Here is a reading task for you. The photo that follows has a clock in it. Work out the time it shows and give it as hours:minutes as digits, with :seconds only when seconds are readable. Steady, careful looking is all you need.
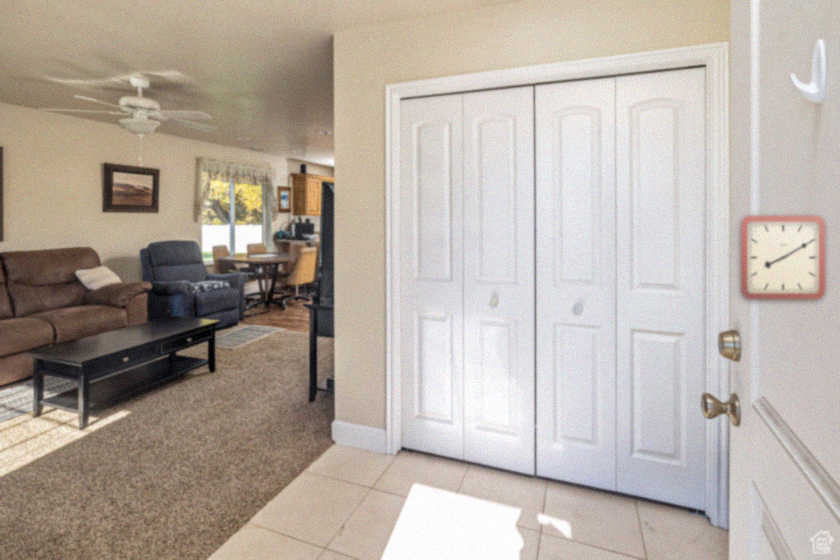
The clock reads 8:10
